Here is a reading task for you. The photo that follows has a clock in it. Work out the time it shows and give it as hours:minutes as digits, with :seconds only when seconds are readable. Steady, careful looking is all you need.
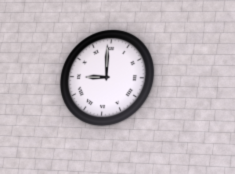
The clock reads 8:59
